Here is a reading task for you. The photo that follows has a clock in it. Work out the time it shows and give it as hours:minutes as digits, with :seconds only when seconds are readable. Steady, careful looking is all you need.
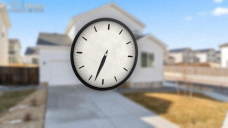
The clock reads 6:33
